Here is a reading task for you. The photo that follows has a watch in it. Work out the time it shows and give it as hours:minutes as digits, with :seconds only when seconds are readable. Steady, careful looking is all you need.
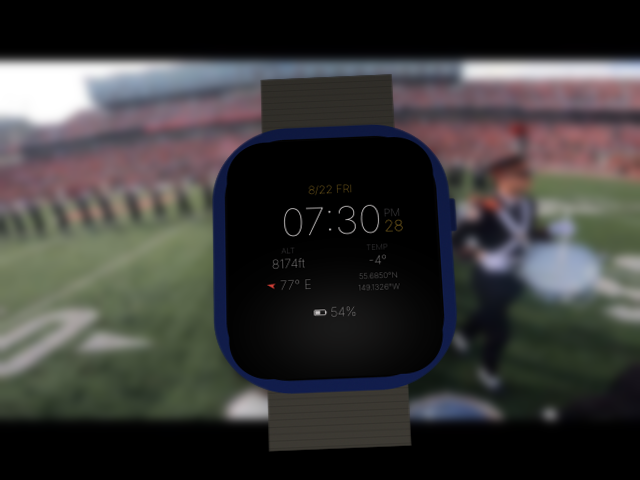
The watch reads 7:30:28
